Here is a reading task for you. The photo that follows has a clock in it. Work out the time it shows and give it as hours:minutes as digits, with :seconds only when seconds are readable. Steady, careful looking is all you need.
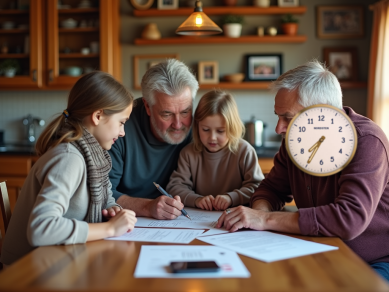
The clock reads 7:35
